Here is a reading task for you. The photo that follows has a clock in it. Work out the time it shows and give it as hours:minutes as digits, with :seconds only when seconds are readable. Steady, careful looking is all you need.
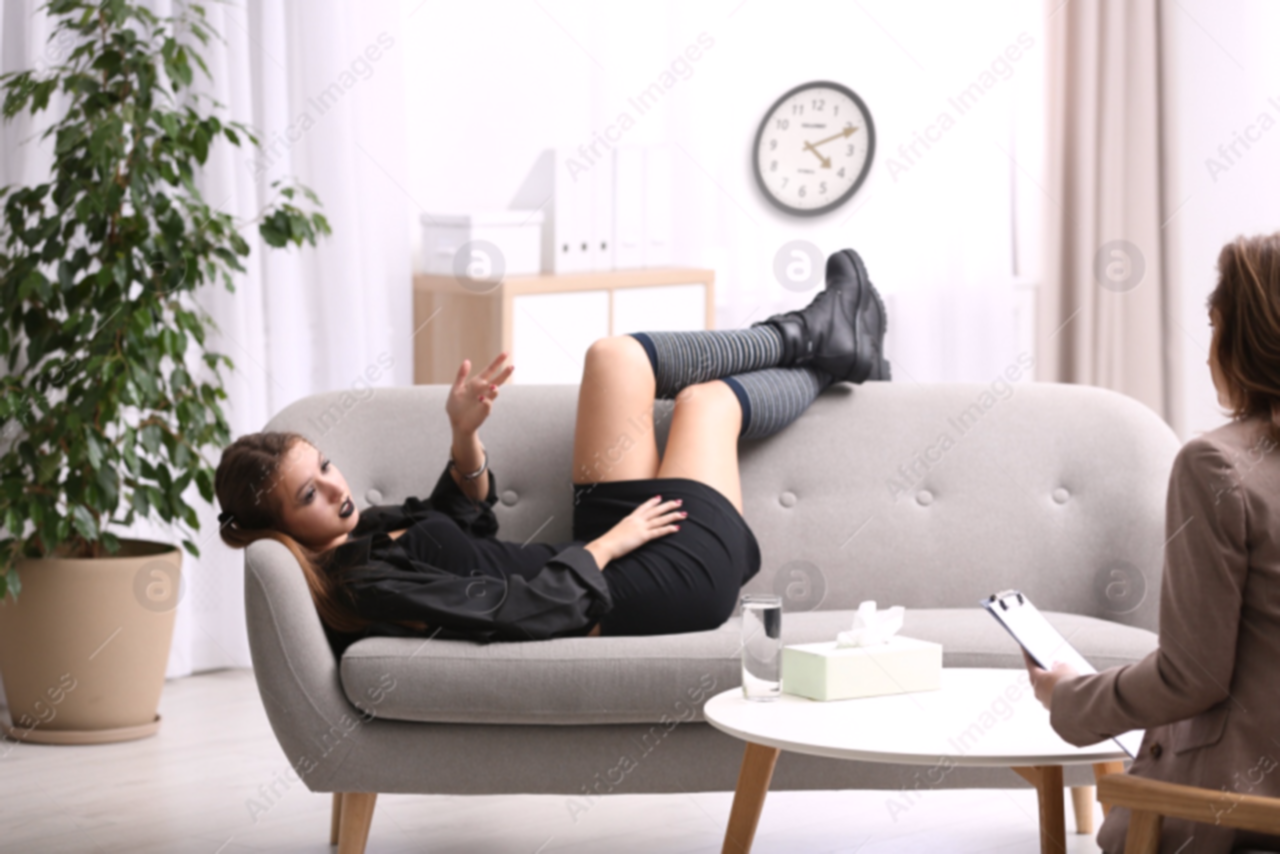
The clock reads 4:11
